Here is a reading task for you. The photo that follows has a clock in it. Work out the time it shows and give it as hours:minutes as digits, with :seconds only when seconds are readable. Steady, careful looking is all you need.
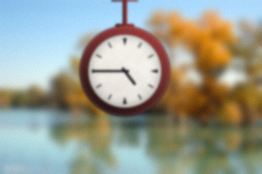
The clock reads 4:45
